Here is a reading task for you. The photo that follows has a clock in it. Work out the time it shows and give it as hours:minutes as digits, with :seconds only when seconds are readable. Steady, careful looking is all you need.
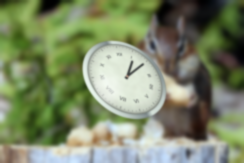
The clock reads 1:10
